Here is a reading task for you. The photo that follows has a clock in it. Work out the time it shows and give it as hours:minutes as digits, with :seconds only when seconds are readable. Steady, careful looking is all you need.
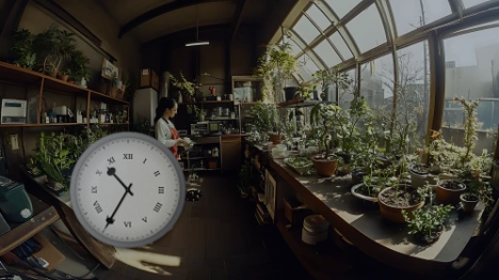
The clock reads 10:35
